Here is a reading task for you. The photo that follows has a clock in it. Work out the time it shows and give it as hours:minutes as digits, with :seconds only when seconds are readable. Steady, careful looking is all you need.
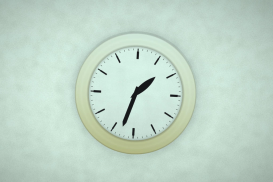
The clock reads 1:33
